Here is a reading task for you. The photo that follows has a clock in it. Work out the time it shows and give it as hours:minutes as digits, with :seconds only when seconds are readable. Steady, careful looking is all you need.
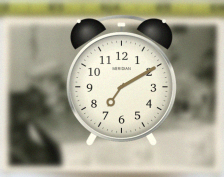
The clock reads 7:10
